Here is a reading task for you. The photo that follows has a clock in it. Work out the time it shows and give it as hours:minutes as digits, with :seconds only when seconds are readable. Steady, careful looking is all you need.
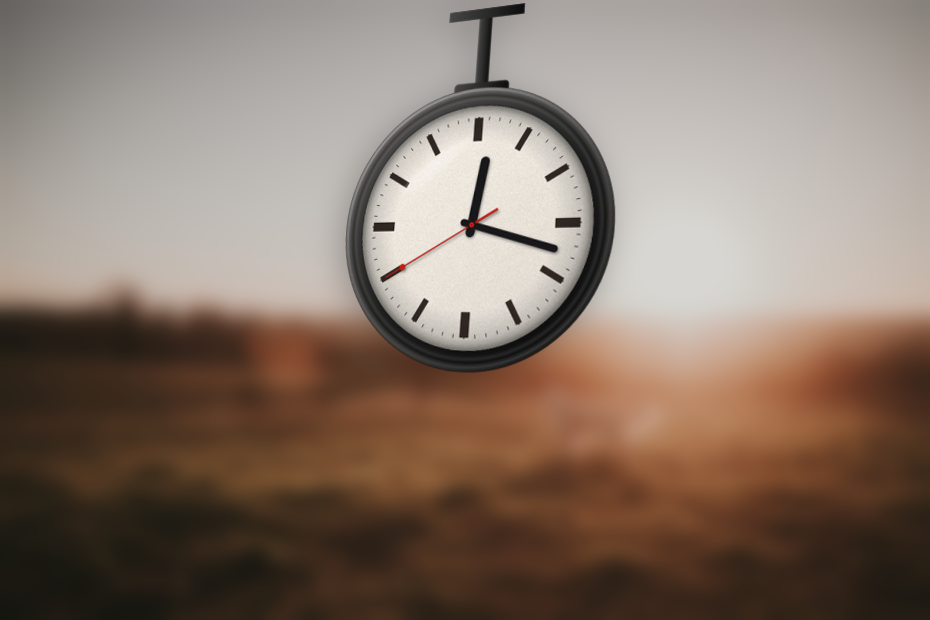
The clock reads 12:17:40
